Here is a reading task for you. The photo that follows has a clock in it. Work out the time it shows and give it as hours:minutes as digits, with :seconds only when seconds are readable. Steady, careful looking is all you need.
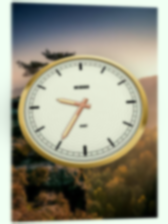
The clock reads 9:35
